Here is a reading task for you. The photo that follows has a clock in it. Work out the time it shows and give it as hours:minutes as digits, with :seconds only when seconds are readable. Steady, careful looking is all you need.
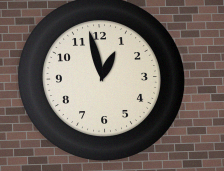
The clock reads 12:58
